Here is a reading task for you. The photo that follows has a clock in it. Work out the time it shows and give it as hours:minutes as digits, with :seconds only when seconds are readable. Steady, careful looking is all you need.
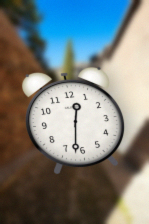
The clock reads 12:32
